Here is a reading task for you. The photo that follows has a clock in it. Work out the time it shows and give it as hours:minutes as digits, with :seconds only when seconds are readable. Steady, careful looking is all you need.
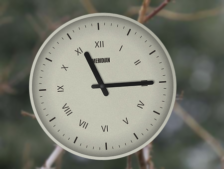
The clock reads 11:15
